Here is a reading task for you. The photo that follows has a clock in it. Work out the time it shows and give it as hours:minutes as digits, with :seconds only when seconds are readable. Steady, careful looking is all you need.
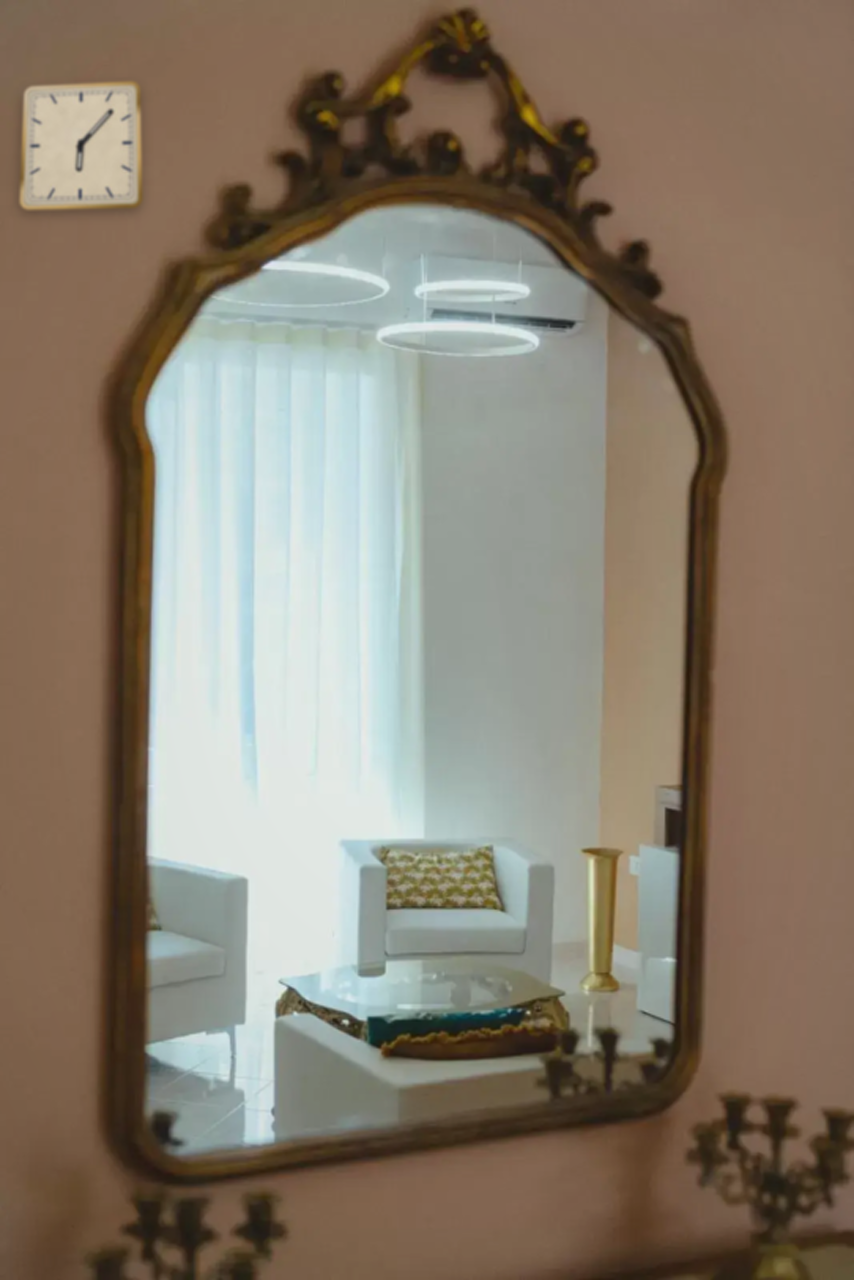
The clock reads 6:07
